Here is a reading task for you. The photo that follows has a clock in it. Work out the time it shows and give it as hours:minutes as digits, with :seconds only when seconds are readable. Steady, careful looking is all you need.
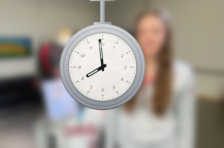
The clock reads 7:59
